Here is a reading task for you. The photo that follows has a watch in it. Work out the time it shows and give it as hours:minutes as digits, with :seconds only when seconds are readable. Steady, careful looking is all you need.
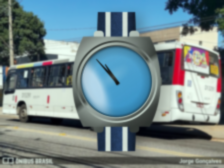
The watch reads 10:53
